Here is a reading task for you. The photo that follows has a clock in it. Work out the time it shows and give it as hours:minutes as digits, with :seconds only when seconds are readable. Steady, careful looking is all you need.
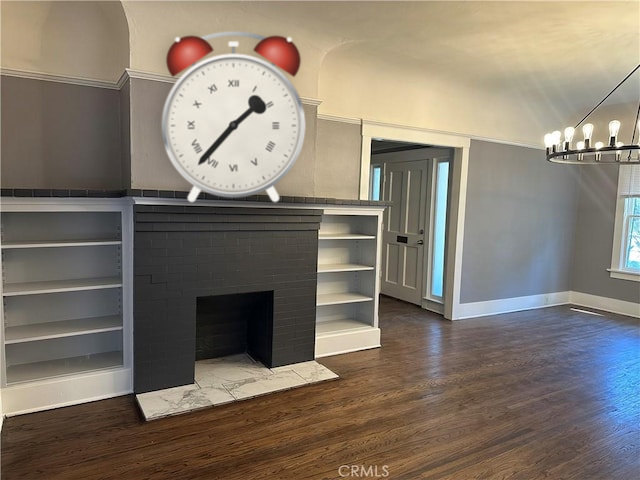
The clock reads 1:37
